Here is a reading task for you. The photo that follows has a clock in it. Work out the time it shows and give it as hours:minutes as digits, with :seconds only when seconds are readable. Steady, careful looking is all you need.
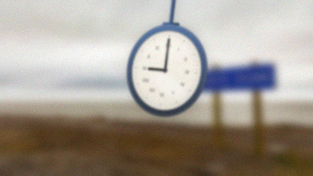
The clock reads 9:00
